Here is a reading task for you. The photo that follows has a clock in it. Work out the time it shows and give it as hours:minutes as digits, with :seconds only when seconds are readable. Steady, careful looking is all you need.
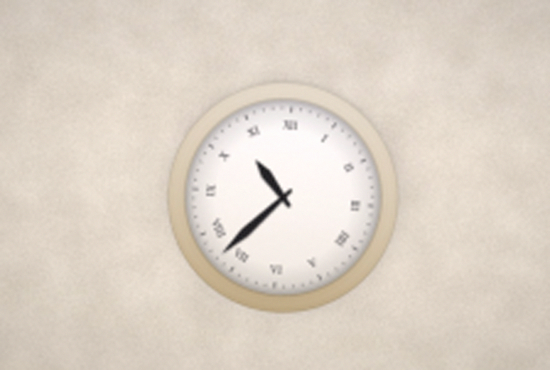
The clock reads 10:37
